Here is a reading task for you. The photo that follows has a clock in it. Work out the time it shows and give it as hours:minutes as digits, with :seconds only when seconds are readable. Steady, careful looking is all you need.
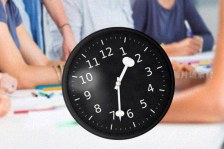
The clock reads 1:33
